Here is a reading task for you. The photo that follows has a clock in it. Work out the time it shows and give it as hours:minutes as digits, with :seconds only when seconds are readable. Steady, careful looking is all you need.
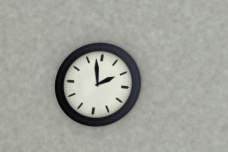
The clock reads 1:58
